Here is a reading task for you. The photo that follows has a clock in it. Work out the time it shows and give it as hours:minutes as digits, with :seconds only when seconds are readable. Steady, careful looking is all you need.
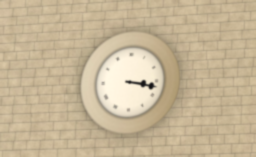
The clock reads 3:17
